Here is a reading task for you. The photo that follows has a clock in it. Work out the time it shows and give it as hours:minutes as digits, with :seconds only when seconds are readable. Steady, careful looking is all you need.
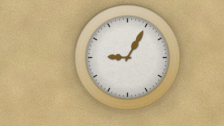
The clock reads 9:05
